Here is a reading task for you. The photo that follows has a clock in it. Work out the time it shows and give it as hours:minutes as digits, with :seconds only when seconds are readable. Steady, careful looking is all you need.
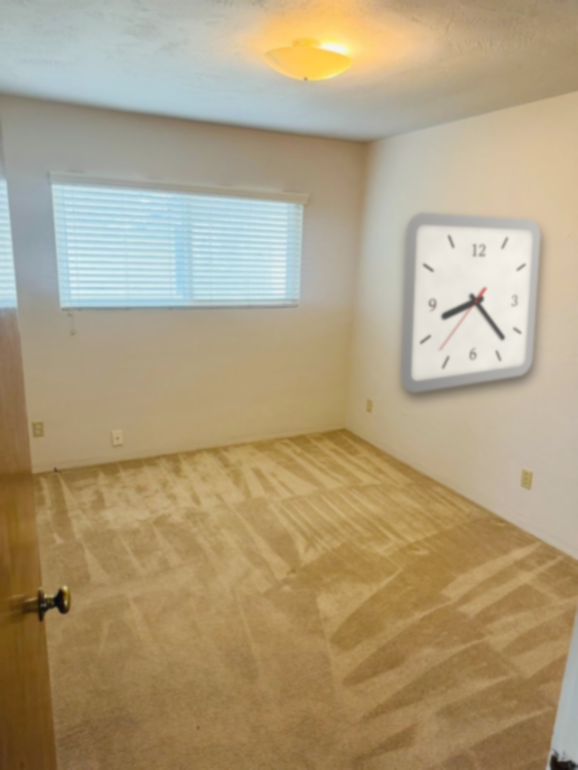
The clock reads 8:22:37
